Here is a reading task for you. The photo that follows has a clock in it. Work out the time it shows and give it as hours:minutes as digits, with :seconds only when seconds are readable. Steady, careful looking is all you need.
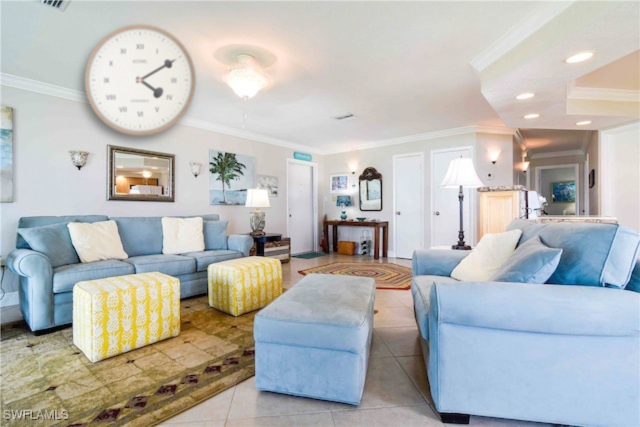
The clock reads 4:10
